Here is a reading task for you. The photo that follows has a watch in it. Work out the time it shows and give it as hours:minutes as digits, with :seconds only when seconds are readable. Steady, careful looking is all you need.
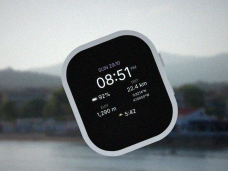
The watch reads 8:51
